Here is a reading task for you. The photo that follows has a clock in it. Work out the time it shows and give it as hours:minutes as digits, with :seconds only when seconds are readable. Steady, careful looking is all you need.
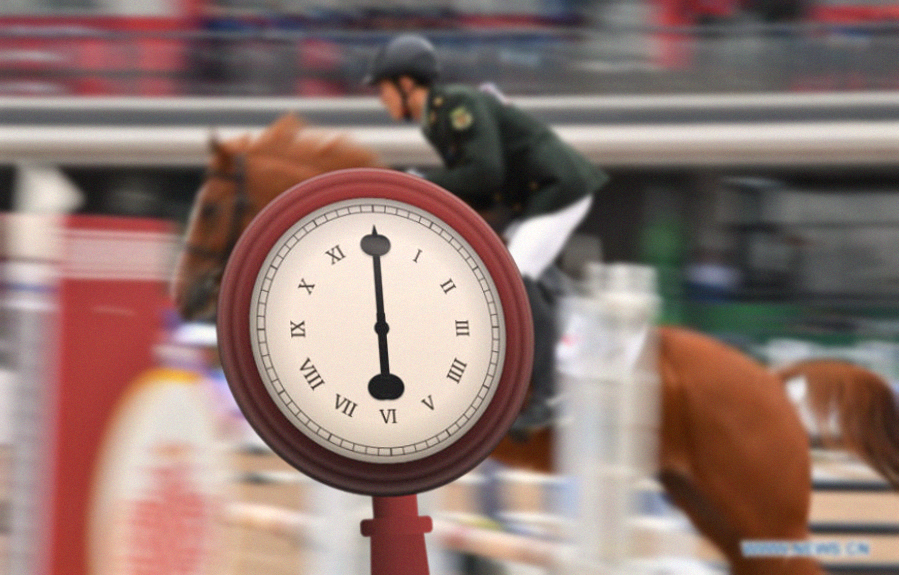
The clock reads 6:00
